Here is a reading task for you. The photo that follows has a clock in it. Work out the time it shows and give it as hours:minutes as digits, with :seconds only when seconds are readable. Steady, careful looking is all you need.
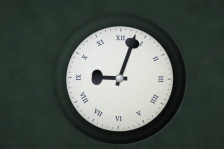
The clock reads 9:03
